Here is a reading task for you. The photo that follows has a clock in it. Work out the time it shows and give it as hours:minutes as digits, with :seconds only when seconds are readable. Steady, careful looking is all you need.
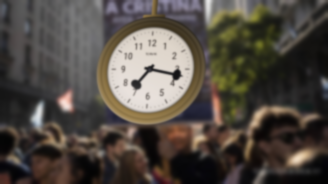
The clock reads 7:17
